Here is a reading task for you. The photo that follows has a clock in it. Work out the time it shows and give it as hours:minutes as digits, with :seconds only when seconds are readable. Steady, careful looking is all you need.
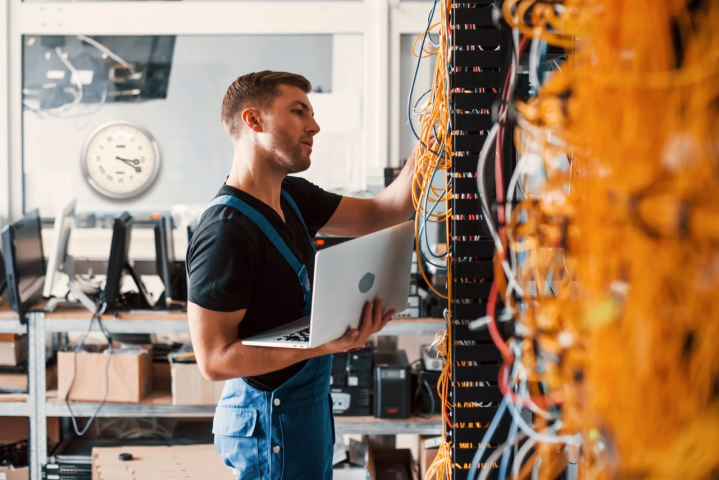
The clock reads 3:20
